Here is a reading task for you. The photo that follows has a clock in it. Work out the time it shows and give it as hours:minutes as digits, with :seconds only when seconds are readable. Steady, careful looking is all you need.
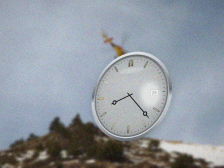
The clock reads 8:23
